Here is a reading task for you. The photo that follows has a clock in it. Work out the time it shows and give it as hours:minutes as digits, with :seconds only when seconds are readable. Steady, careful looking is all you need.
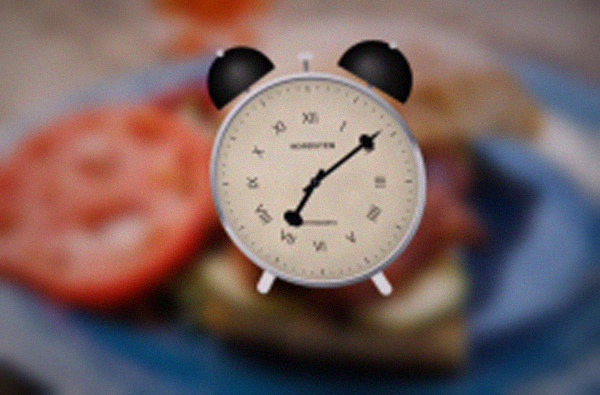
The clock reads 7:09
